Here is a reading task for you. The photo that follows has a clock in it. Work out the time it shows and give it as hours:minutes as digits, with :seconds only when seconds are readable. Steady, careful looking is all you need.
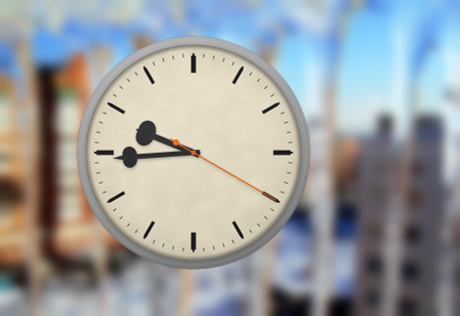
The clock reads 9:44:20
